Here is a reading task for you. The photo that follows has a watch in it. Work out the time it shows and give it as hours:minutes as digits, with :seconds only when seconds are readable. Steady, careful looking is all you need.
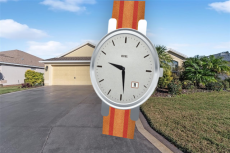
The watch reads 9:29
